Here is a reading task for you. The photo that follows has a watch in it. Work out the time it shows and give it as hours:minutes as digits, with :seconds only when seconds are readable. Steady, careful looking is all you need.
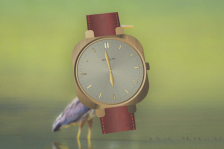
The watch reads 5:59
